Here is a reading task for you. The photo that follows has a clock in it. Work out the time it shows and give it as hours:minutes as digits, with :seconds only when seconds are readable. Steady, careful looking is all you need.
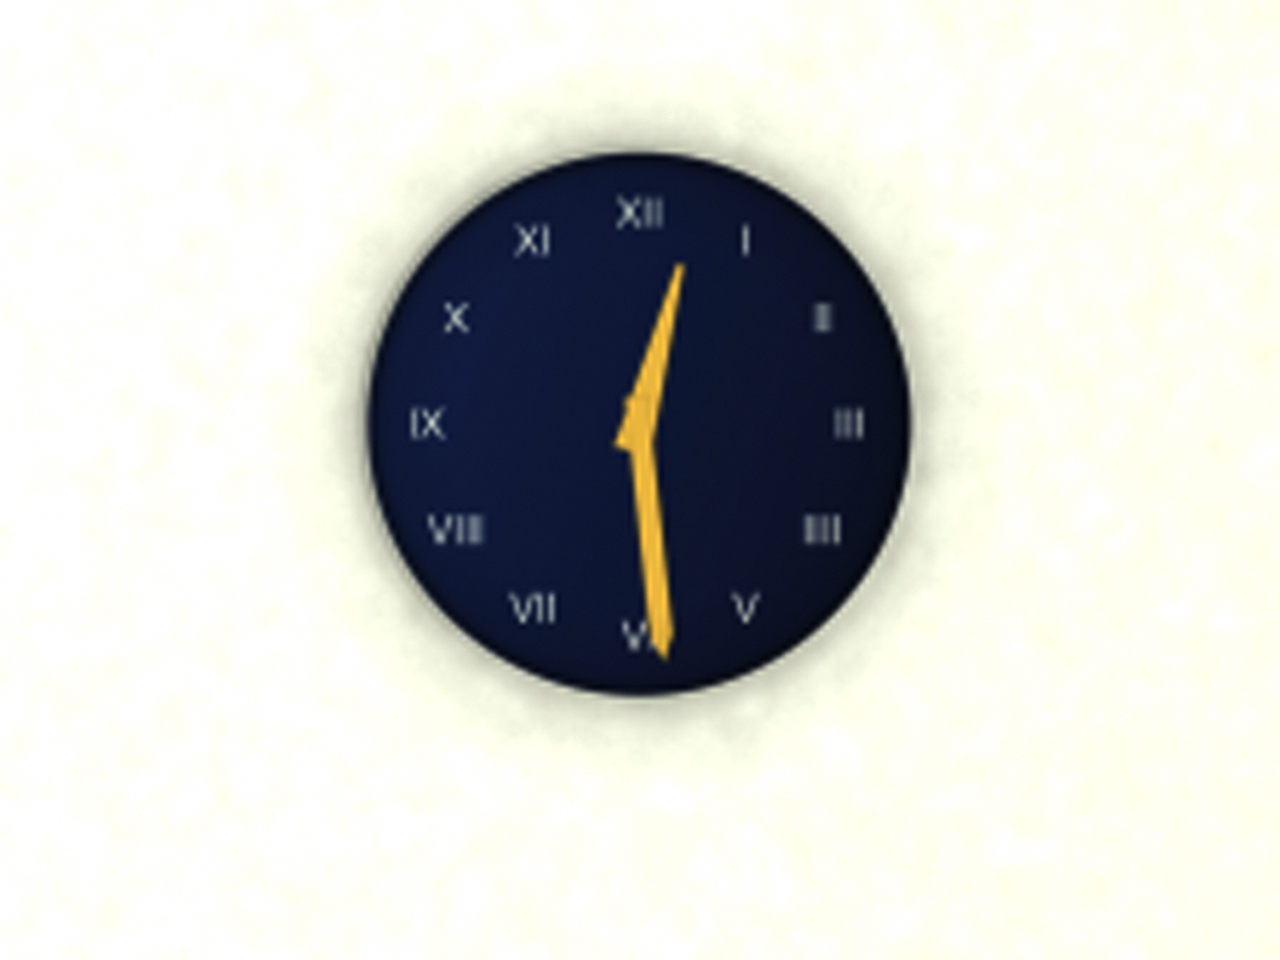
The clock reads 12:29
